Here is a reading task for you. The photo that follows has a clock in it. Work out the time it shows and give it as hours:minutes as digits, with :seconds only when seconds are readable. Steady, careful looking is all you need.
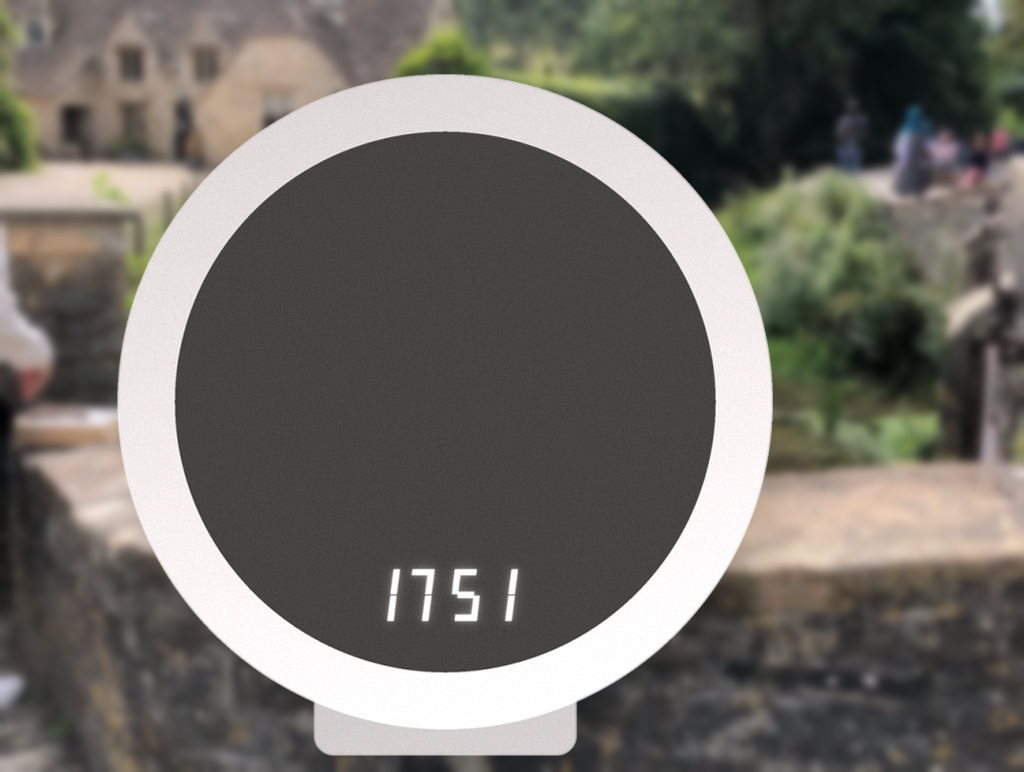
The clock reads 17:51
